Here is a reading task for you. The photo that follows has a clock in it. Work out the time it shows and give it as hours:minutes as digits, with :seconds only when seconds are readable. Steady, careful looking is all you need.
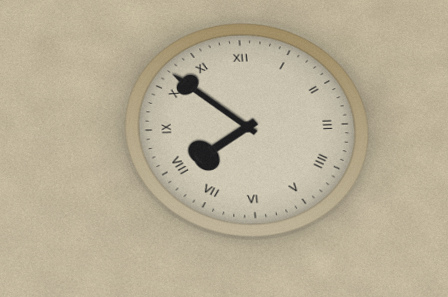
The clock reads 7:52
